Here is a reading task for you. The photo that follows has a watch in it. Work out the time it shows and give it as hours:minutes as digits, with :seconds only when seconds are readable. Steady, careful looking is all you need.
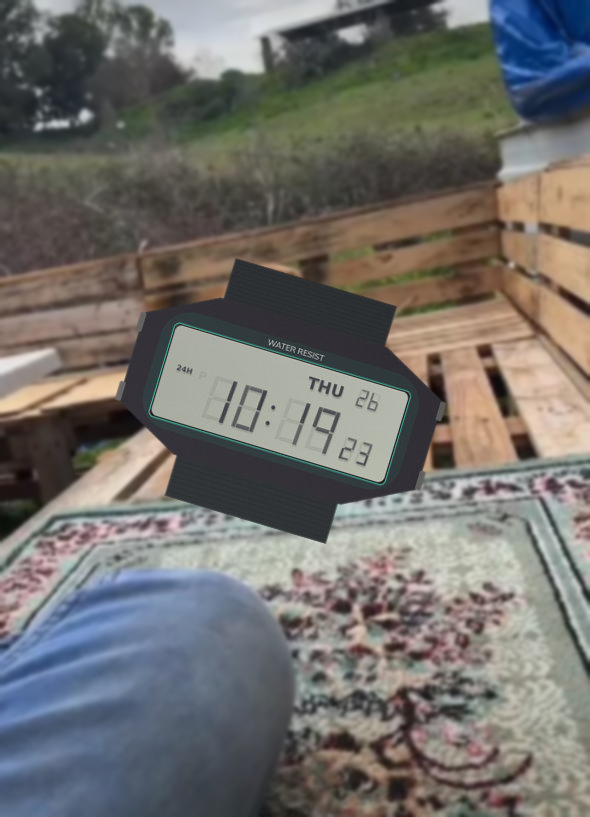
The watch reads 10:19:23
